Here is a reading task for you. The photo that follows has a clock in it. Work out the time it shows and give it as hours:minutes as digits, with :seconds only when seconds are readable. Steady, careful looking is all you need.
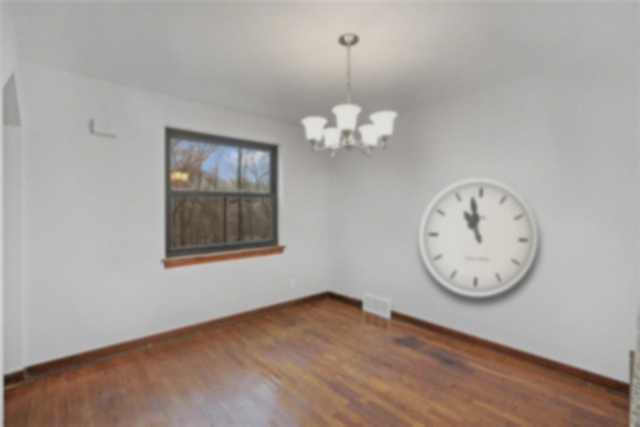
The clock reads 10:58
